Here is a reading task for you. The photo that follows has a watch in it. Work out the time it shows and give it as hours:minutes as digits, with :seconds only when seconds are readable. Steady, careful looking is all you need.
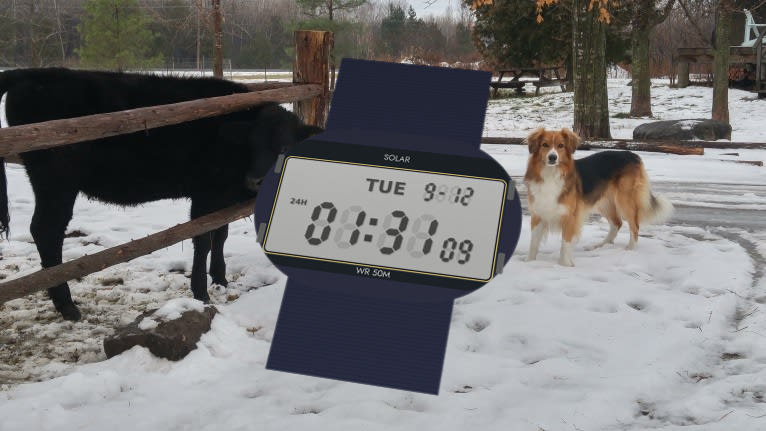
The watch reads 1:31:09
